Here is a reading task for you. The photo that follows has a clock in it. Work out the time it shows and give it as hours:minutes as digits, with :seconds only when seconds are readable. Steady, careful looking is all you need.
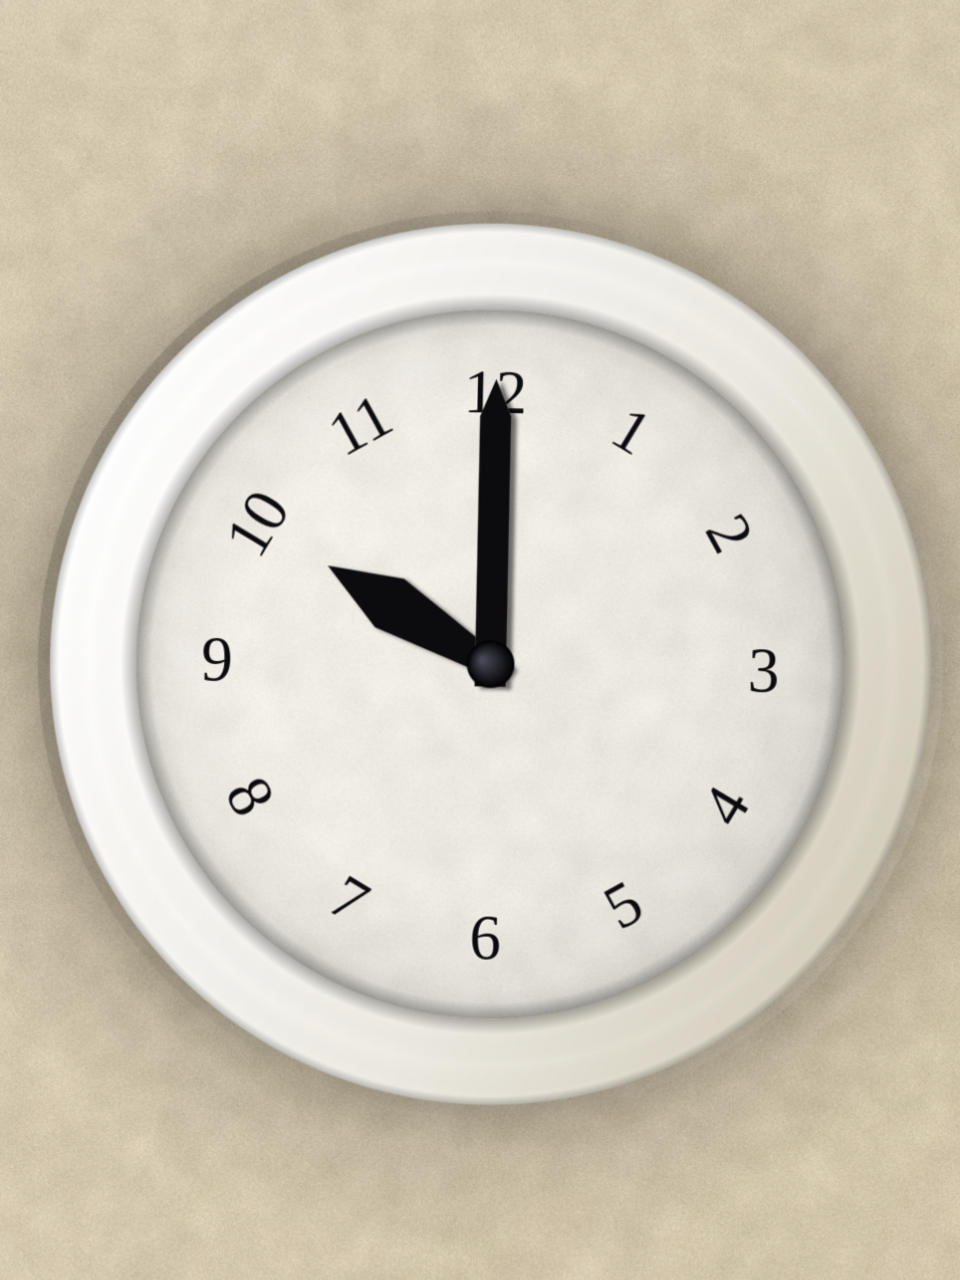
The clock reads 10:00
